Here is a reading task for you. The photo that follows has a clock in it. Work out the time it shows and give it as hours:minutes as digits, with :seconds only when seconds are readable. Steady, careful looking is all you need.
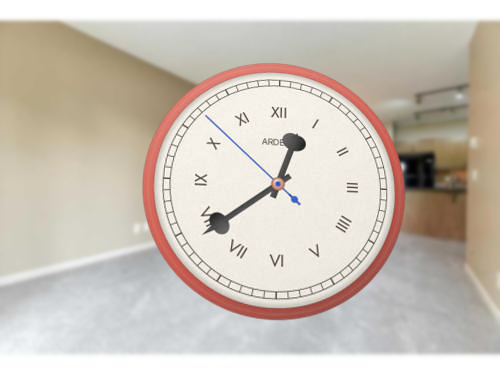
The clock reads 12:38:52
